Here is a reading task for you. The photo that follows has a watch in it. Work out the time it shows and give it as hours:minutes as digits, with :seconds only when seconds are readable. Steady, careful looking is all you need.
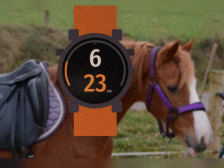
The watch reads 6:23
